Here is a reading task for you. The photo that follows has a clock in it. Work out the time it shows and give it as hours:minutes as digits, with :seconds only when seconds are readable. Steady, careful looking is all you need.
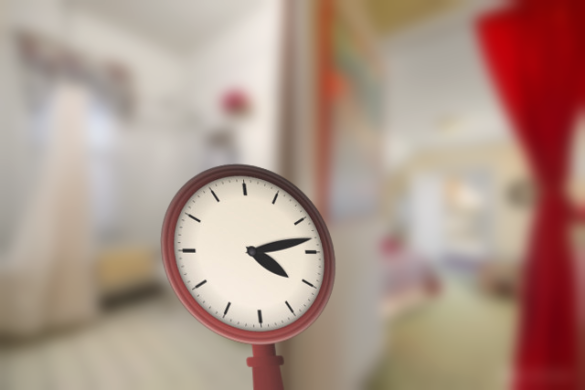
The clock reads 4:13
